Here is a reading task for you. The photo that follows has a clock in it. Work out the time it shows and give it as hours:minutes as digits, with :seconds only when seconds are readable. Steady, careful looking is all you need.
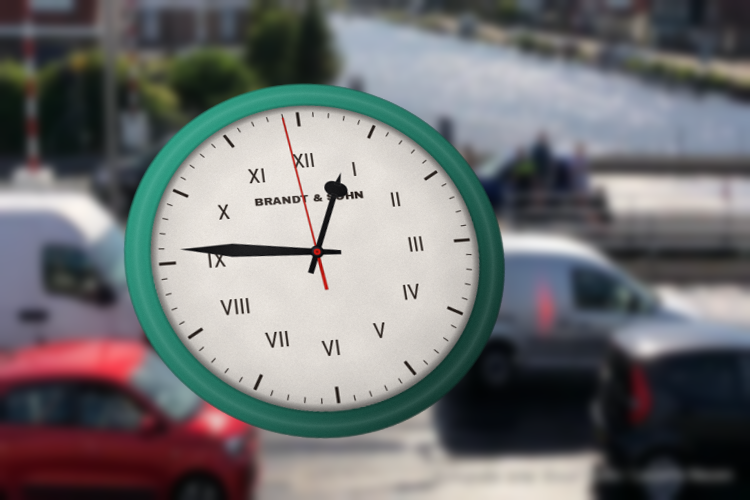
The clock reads 12:45:59
